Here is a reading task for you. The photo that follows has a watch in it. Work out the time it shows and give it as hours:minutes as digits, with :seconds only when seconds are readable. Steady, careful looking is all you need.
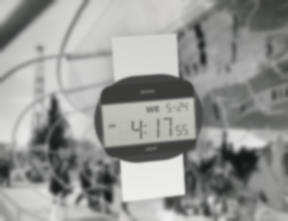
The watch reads 4:17
